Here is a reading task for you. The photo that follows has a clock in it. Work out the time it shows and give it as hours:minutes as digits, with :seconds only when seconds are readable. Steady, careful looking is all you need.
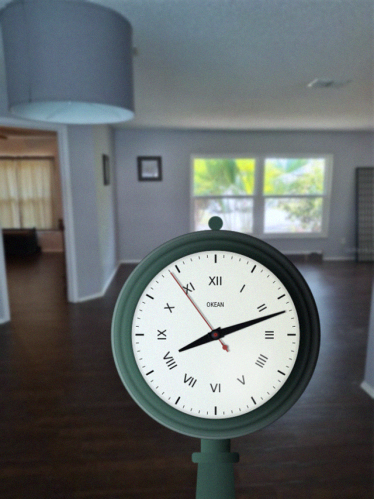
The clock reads 8:11:54
